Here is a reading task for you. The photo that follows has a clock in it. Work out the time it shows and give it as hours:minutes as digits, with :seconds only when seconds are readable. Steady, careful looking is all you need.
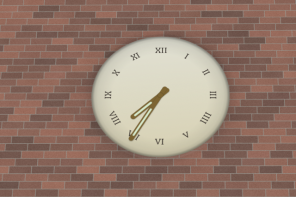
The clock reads 7:35
